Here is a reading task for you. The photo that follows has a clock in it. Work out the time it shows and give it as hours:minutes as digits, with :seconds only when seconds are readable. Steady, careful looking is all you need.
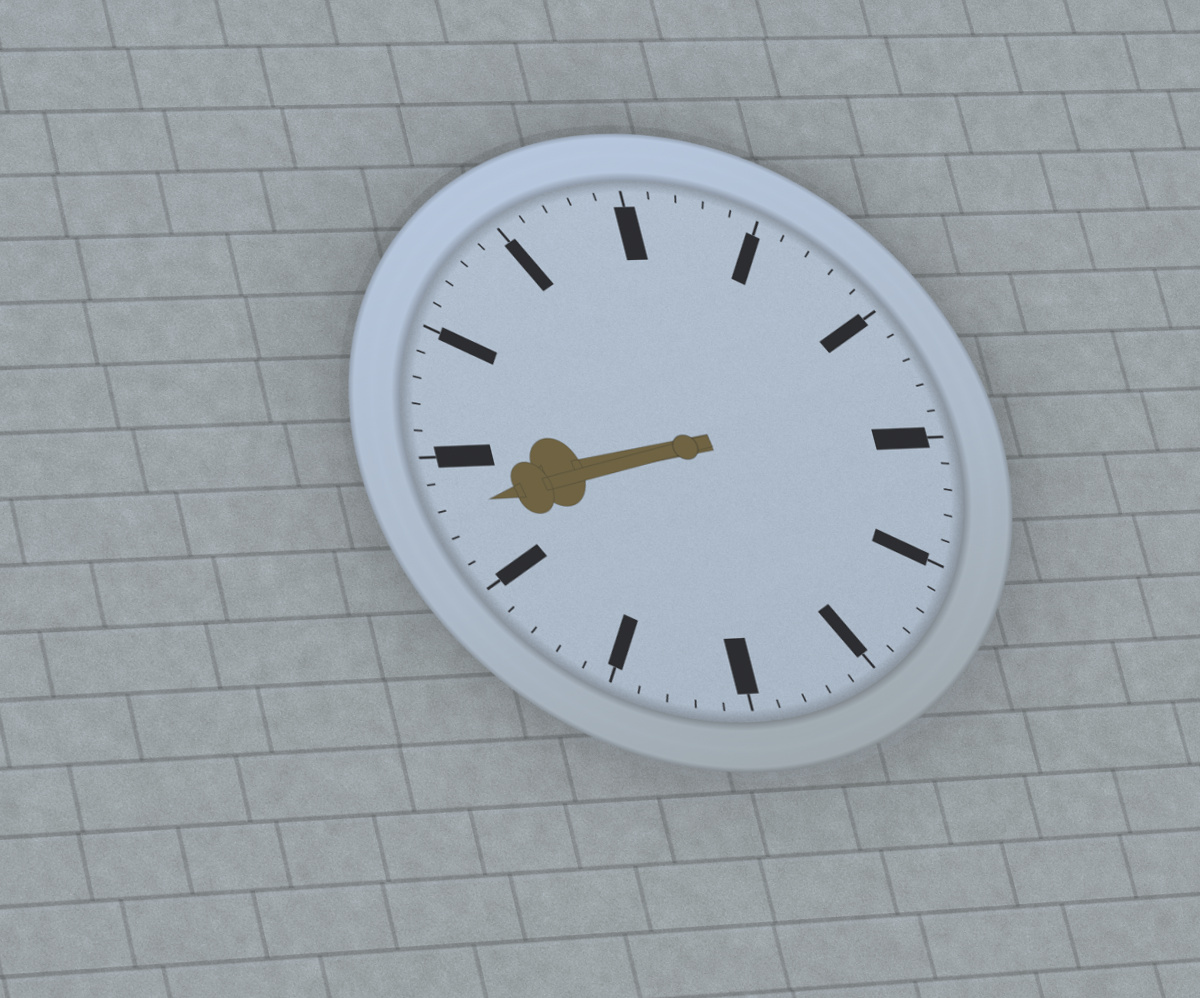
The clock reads 8:43
